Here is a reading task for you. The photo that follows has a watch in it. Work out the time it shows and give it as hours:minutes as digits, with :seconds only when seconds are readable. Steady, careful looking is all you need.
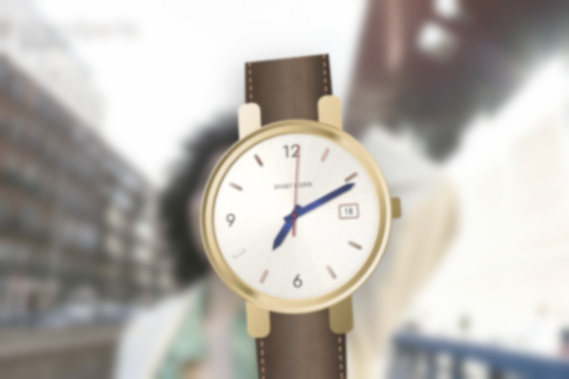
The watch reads 7:11:01
